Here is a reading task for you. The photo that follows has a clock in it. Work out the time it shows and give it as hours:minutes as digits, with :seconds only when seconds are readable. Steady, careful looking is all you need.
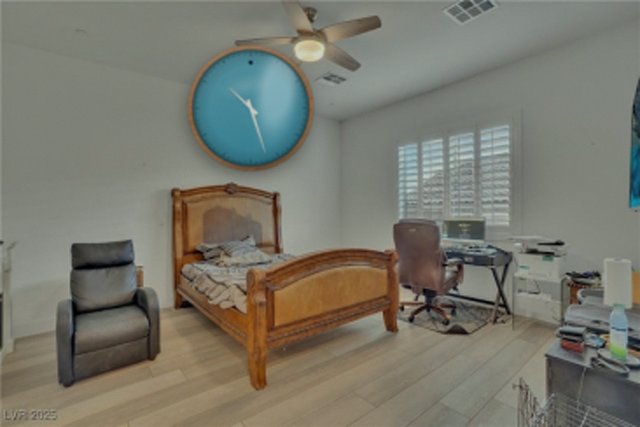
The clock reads 10:27
